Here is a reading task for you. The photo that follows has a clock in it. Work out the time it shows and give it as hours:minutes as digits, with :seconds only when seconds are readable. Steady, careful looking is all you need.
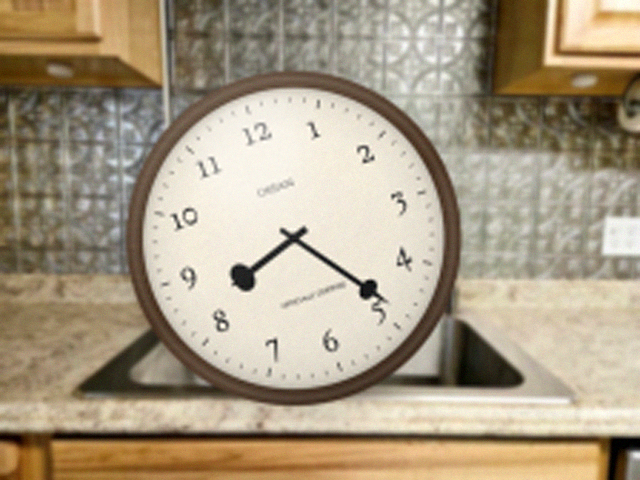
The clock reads 8:24
